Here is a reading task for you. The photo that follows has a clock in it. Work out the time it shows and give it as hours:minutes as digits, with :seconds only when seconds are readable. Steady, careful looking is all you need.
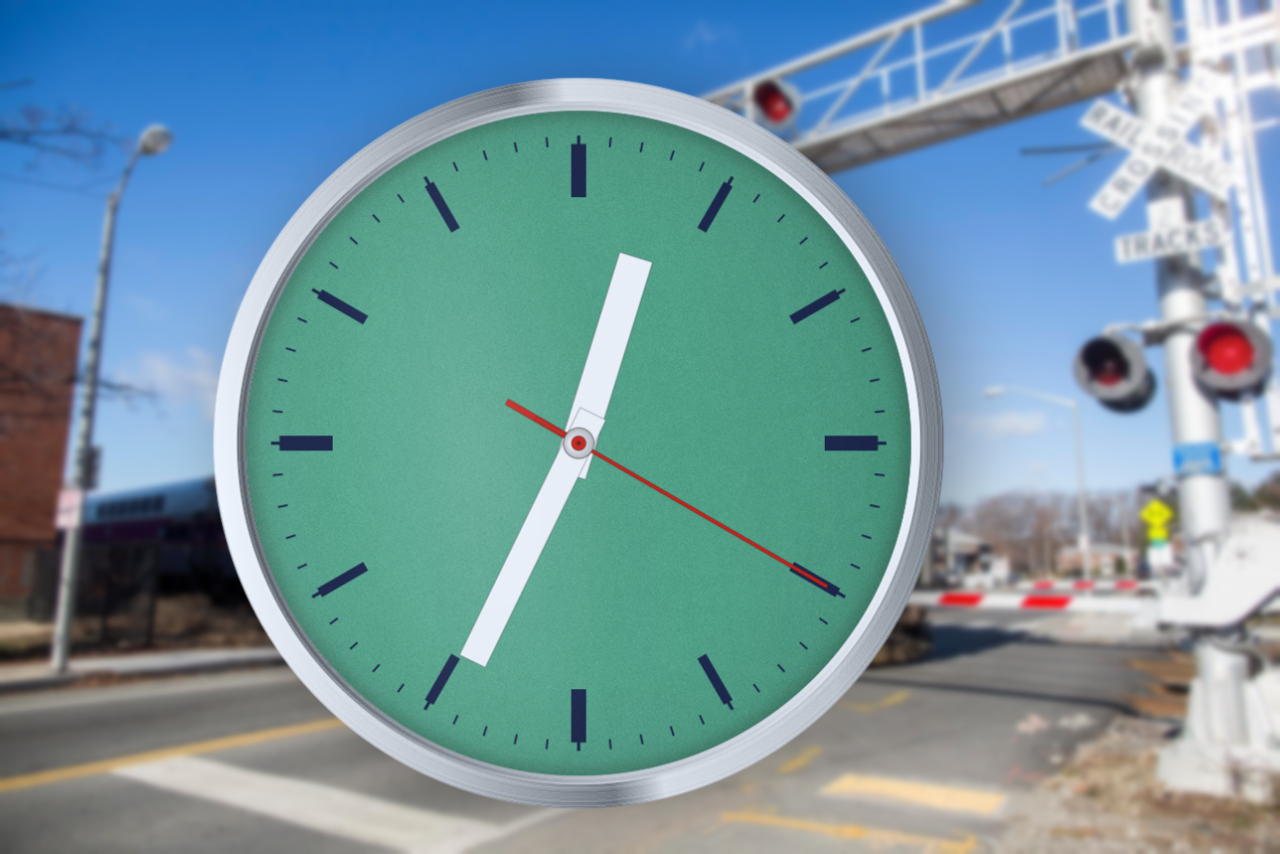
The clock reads 12:34:20
